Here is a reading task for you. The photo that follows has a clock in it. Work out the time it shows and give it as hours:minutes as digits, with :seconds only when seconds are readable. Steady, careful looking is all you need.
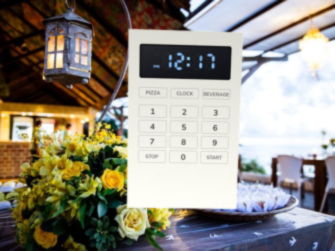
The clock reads 12:17
